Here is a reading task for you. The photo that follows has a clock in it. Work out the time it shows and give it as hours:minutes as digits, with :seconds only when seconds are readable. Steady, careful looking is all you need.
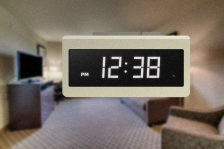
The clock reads 12:38
